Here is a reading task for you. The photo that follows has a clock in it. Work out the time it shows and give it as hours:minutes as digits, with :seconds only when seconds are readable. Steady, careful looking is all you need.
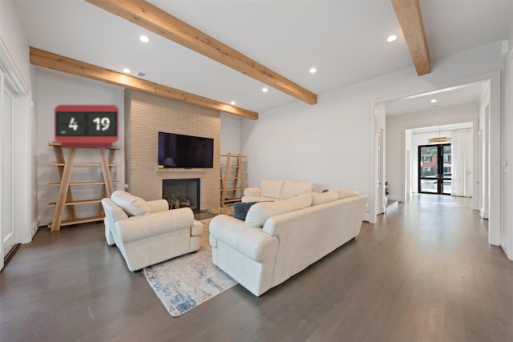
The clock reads 4:19
